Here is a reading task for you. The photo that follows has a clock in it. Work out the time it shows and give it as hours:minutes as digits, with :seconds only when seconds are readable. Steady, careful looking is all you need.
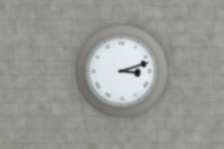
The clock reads 3:12
